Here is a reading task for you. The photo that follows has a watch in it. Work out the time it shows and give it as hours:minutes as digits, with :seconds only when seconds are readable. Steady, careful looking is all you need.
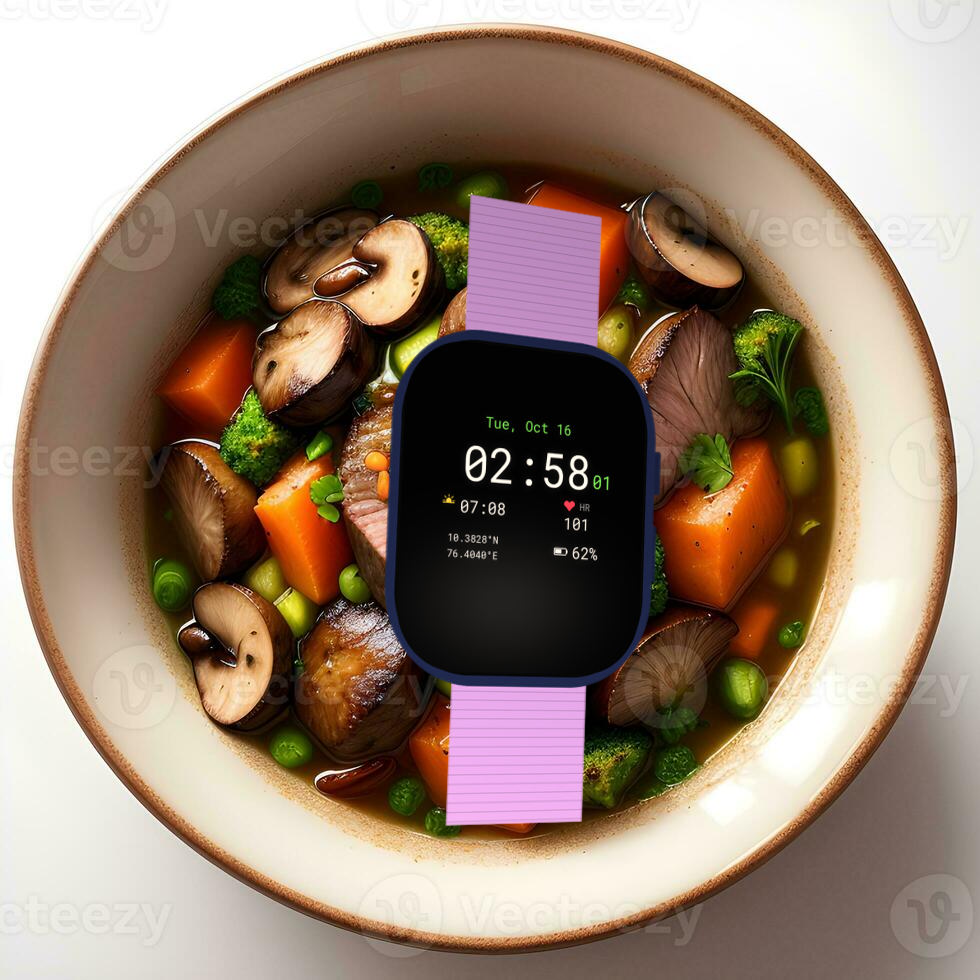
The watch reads 2:58:01
